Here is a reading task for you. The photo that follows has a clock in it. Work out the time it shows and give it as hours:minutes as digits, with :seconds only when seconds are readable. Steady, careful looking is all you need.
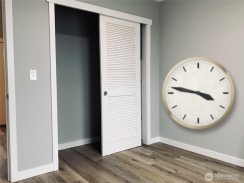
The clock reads 3:47
